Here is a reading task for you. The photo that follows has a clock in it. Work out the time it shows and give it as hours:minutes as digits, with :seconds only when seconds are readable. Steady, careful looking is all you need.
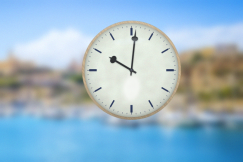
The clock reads 10:01
